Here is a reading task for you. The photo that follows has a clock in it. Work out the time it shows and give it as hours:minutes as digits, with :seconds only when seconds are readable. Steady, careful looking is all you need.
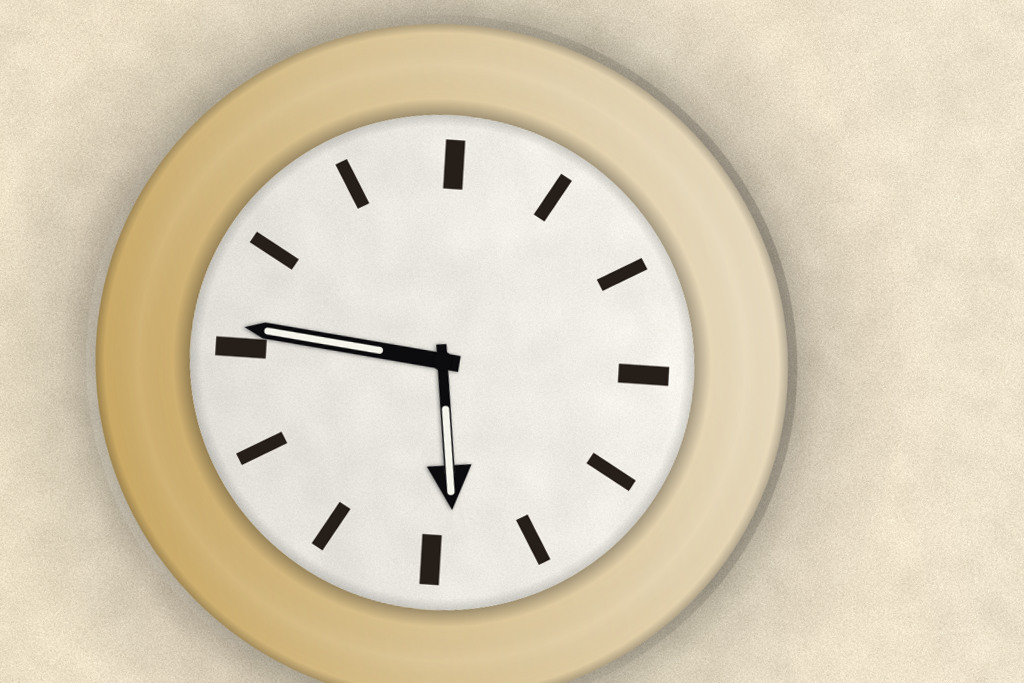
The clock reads 5:46
